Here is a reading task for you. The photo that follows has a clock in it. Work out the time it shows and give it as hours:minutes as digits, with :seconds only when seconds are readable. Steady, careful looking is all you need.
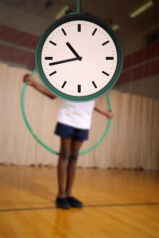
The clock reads 10:43
